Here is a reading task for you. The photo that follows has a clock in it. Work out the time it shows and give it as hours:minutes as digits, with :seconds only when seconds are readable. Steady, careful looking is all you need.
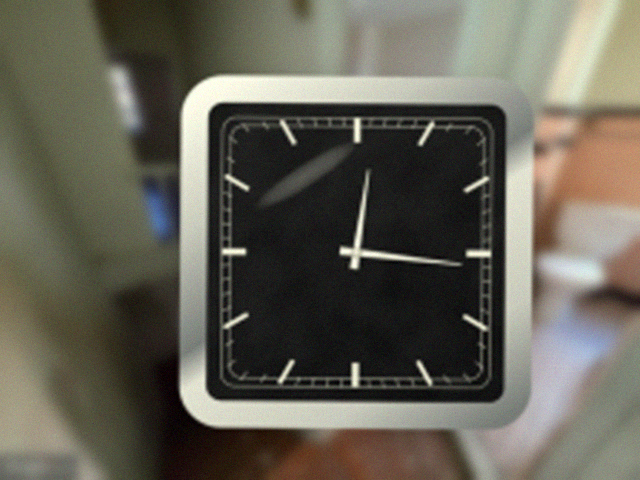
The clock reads 12:16
